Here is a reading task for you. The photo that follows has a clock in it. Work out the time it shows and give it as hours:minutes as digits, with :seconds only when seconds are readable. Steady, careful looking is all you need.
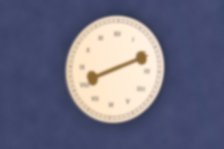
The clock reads 8:11
